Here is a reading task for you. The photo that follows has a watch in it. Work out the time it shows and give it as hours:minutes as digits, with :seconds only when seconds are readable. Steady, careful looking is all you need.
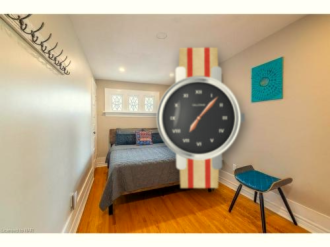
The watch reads 7:07
